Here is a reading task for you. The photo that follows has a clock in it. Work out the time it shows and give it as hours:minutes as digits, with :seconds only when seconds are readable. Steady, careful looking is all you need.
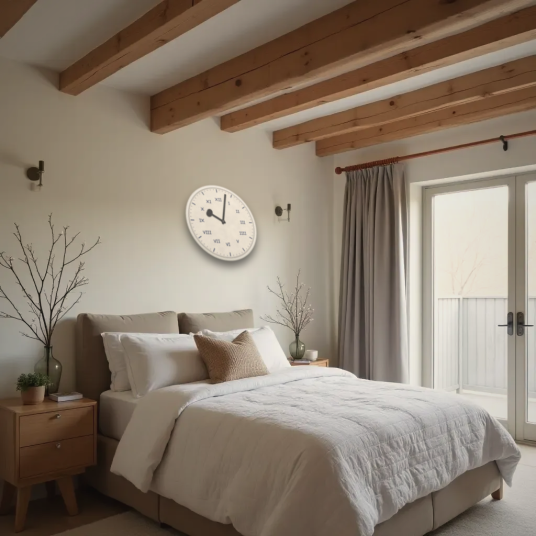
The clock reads 10:03
